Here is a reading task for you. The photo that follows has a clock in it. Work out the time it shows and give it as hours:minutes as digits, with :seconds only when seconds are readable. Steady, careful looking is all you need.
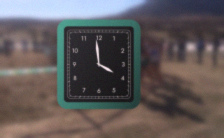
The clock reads 3:59
